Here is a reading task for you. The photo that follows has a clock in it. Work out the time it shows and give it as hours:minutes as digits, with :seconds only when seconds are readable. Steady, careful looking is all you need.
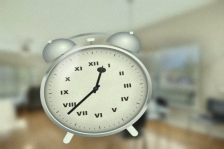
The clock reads 12:38
